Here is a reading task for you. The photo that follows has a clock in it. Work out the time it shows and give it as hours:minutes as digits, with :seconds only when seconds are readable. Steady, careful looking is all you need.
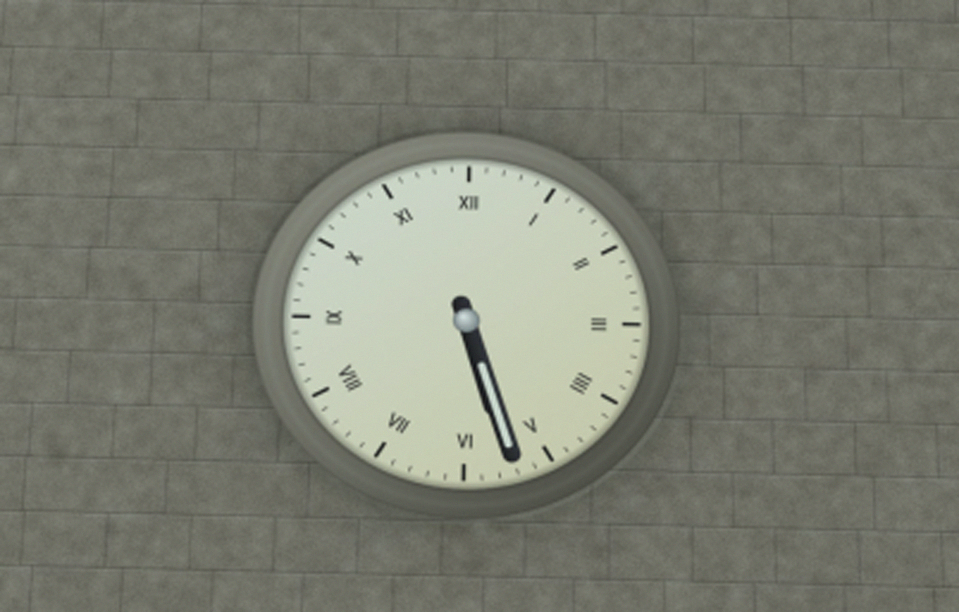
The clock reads 5:27
